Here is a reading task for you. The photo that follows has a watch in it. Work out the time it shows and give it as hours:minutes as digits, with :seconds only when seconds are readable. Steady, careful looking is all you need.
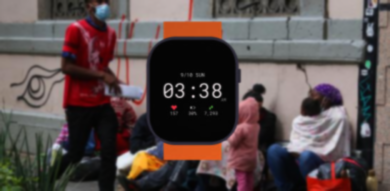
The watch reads 3:38
